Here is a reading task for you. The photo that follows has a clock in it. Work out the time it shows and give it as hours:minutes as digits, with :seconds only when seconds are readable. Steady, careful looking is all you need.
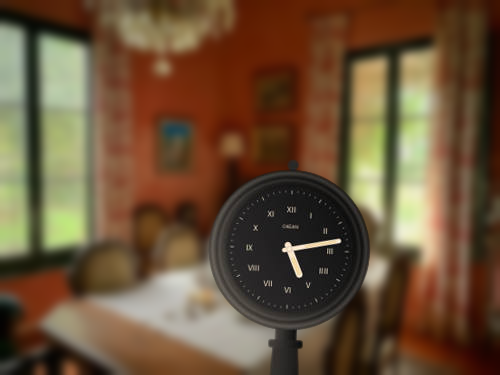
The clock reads 5:13
